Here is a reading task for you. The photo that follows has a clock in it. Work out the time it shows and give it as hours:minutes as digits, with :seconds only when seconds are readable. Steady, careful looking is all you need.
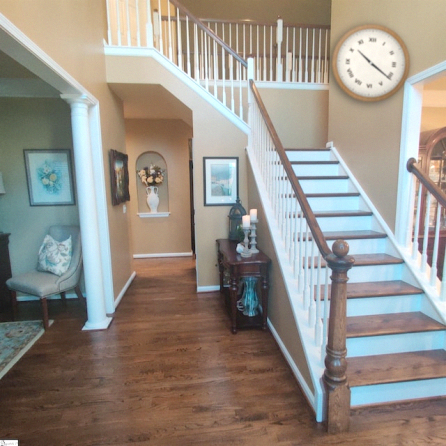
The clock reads 10:21
